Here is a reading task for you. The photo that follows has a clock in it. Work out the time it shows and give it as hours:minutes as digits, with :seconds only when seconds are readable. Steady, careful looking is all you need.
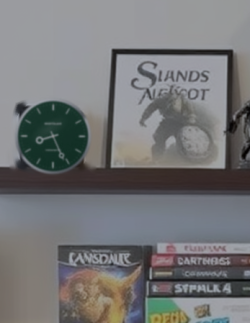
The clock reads 8:26
